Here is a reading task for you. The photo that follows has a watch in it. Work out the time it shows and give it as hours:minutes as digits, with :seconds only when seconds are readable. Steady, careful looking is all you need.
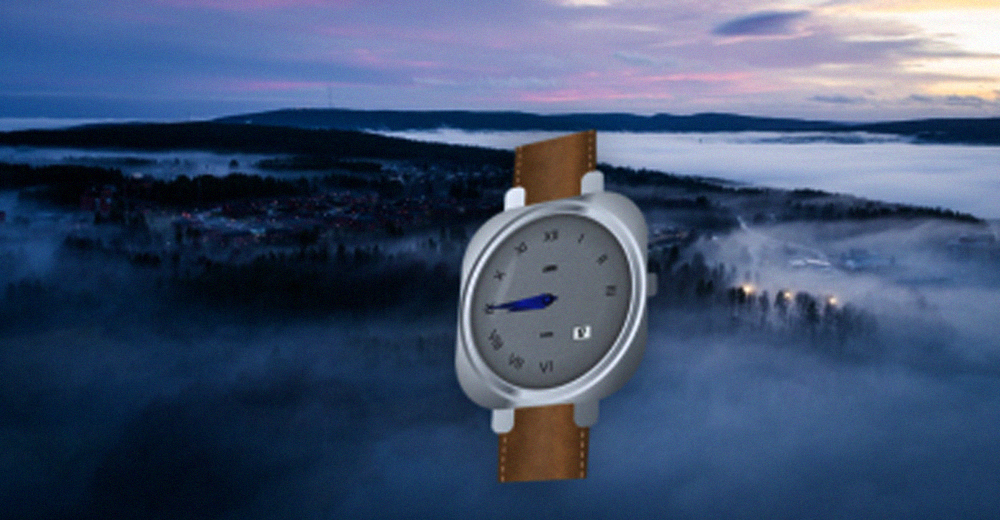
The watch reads 8:45
